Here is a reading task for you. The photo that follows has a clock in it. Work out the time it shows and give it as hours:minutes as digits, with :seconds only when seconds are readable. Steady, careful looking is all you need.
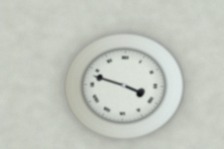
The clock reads 3:48
